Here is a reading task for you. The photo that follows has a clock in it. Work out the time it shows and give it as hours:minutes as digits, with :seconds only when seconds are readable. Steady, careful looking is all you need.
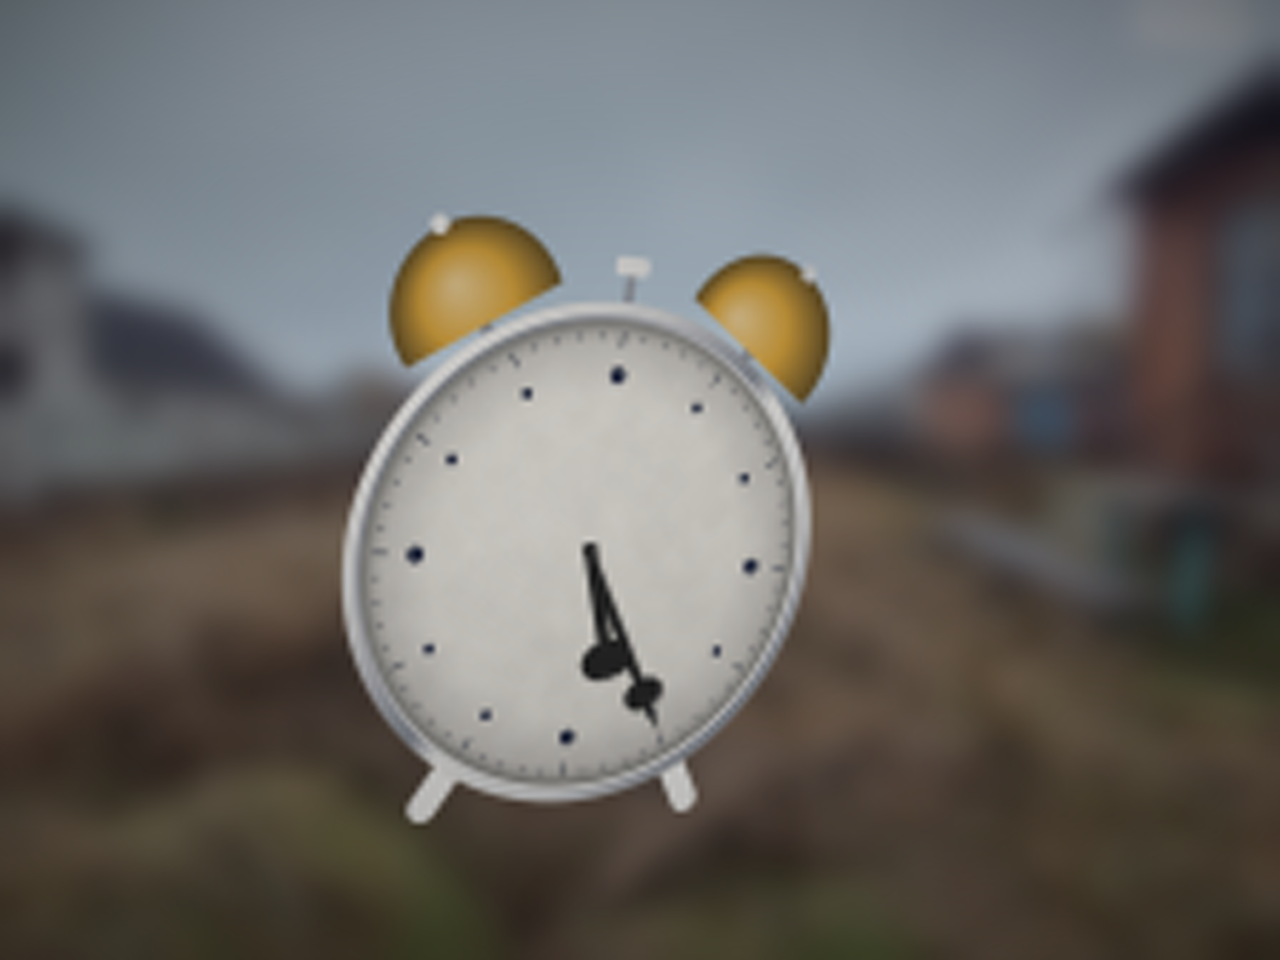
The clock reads 5:25
